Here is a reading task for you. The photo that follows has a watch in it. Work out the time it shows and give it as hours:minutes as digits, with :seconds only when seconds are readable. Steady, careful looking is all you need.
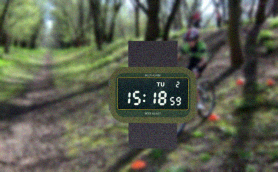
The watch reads 15:18:59
